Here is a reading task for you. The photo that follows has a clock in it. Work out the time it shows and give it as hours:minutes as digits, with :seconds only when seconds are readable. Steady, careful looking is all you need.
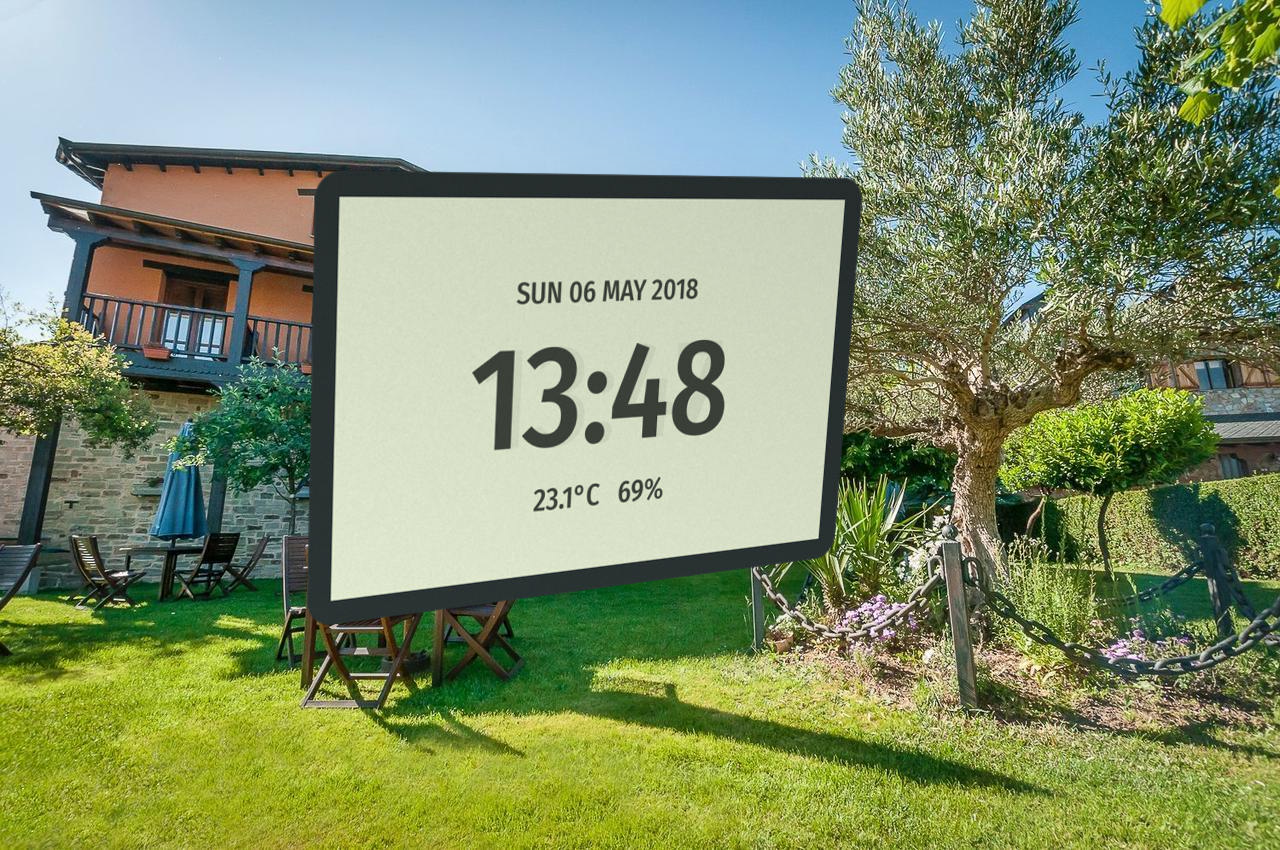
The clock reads 13:48
